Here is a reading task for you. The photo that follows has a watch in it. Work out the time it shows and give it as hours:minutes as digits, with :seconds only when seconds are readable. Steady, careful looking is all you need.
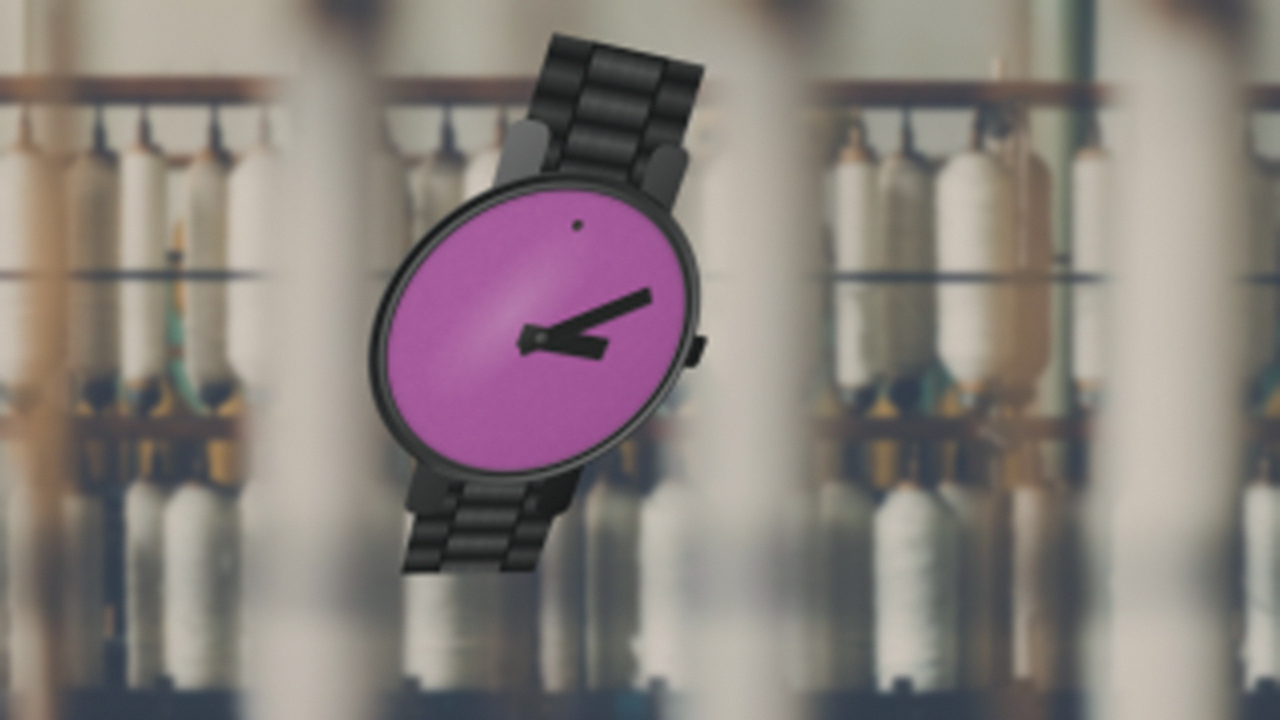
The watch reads 3:10
